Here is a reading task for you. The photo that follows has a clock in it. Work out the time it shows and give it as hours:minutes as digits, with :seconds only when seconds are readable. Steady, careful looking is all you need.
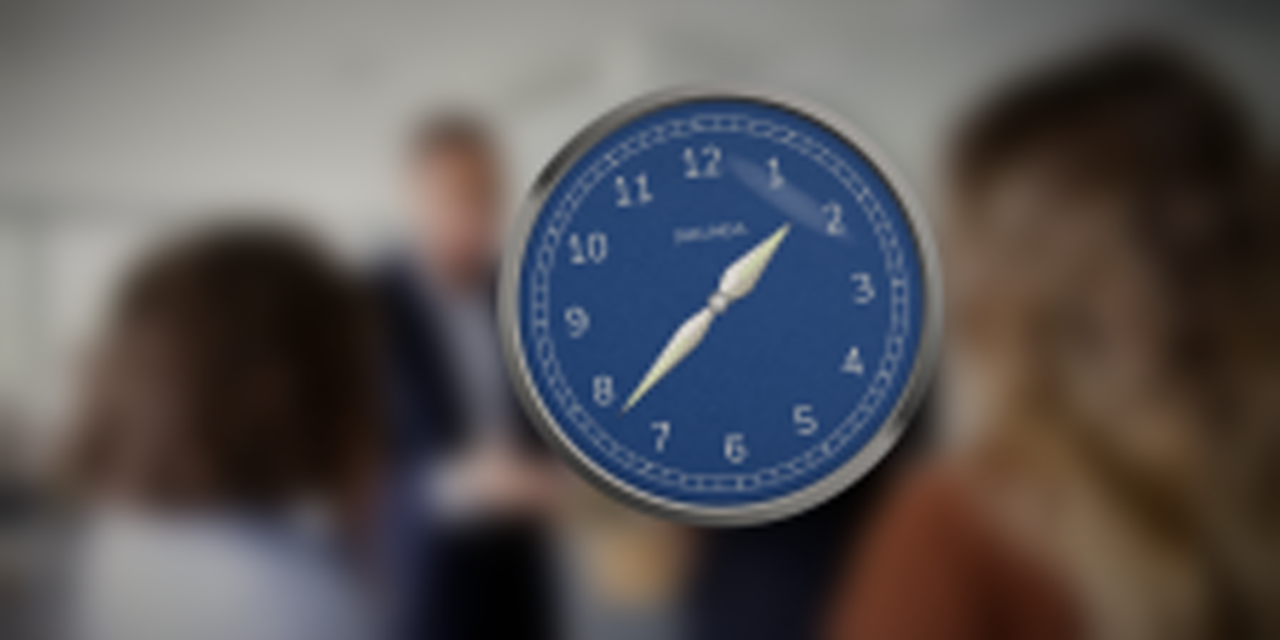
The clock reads 1:38
